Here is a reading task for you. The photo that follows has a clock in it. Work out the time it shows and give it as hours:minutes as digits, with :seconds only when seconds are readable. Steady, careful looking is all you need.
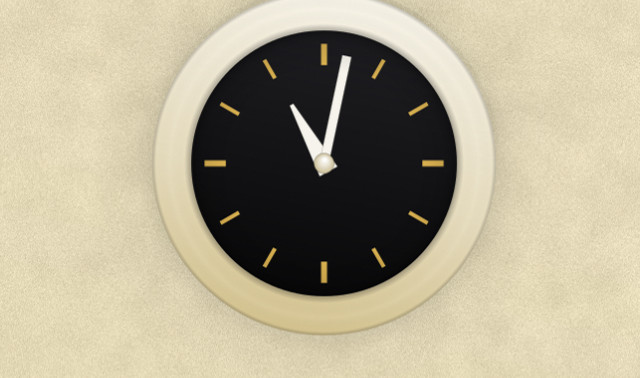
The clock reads 11:02
